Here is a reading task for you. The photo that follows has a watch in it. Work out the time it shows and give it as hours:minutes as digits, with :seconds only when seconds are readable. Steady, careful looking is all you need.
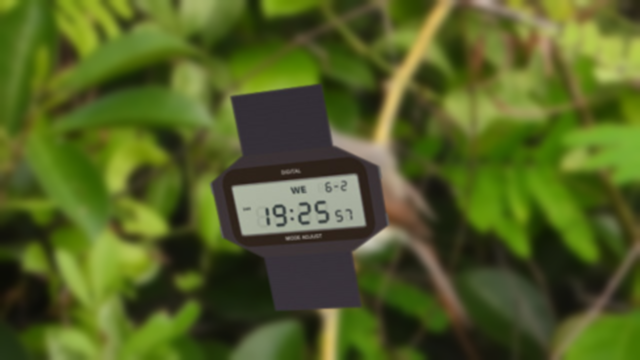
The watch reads 19:25:57
